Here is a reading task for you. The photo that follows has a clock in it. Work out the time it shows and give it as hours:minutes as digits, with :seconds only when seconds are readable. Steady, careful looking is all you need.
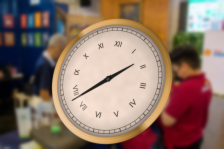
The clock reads 1:38
